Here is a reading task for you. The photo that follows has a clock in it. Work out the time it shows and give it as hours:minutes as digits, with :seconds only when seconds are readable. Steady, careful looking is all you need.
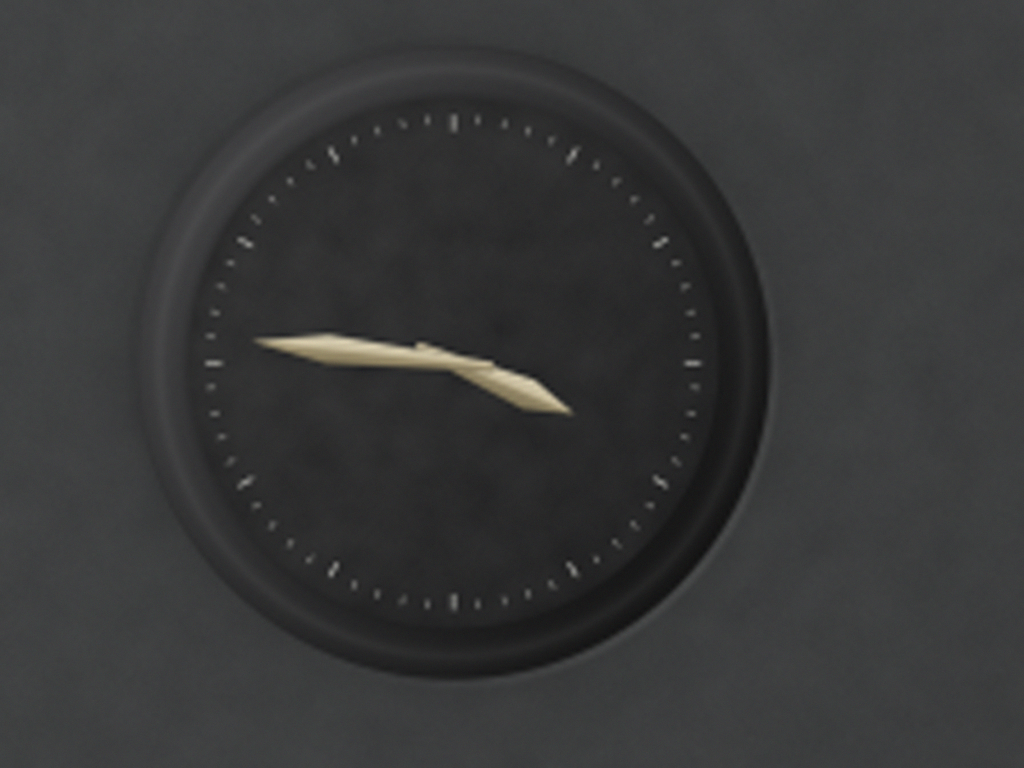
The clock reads 3:46
